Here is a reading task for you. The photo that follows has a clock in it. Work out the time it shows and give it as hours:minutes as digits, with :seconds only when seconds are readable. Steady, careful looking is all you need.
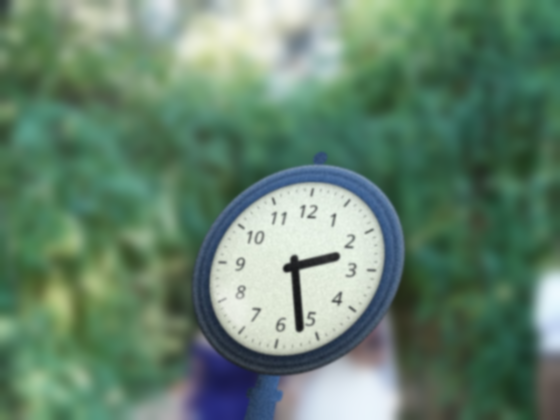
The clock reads 2:27
